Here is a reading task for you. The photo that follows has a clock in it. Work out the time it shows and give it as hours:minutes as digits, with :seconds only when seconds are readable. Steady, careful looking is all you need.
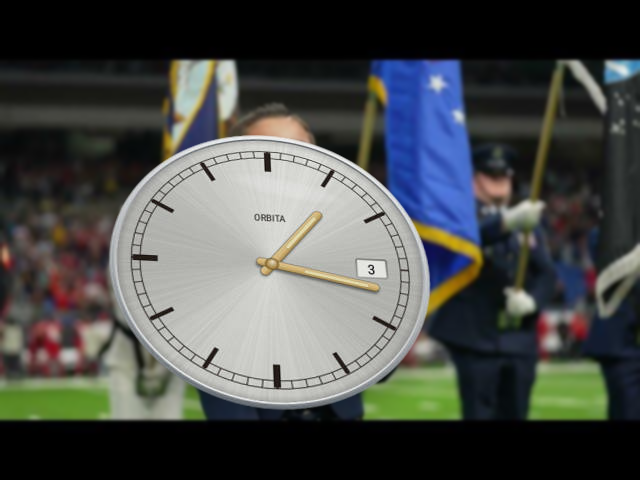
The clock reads 1:17
